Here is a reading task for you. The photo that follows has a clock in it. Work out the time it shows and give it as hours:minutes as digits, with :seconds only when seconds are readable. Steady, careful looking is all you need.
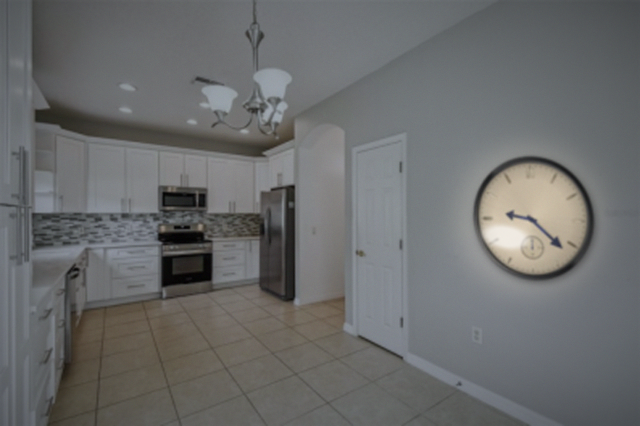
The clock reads 9:22
